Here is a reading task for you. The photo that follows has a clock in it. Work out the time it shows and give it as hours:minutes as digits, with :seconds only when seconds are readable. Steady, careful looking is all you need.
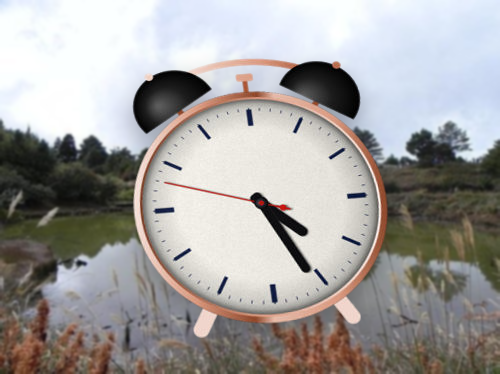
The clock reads 4:25:48
